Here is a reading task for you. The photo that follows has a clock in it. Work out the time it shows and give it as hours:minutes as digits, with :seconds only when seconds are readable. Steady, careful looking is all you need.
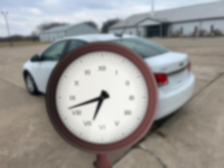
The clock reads 6:42
